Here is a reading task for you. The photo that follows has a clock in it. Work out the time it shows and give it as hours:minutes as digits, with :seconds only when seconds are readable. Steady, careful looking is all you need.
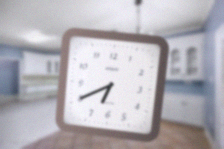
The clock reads 6:40
